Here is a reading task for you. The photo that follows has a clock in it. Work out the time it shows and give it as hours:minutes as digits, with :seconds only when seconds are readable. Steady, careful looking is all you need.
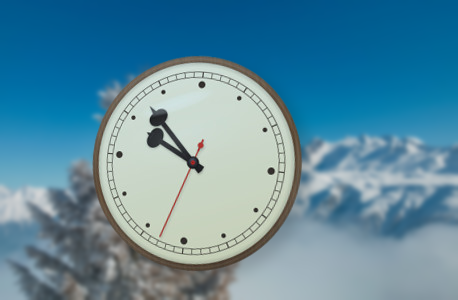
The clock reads 9:52:33
